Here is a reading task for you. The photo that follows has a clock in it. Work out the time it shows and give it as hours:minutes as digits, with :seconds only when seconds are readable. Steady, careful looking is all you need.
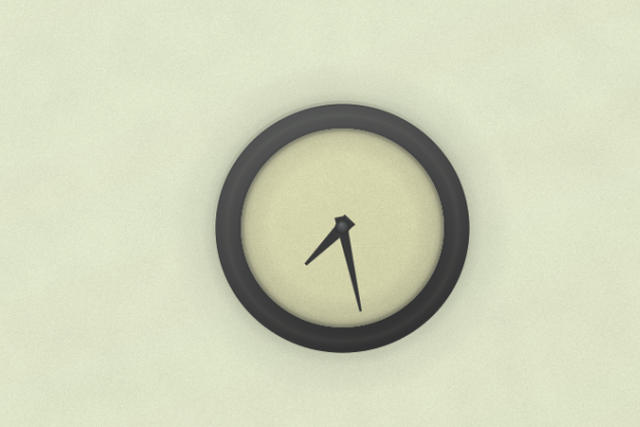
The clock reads 7:28
